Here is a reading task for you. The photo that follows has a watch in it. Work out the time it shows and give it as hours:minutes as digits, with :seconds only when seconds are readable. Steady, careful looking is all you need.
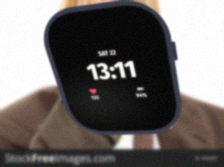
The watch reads 13:11
